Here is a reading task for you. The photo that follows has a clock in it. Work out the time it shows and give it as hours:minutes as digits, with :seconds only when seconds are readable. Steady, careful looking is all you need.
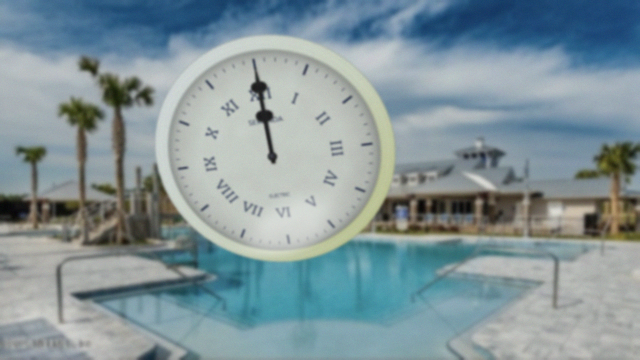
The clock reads 12:00
